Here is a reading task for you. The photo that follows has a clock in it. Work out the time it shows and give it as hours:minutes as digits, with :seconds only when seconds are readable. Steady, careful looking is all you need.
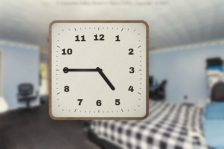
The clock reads 4:45
